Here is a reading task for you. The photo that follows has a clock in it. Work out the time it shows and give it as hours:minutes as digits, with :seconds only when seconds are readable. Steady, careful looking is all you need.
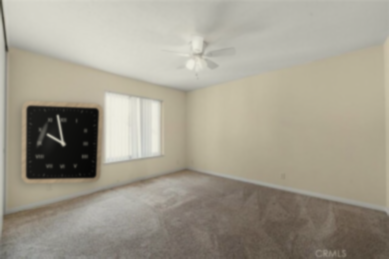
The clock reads 9:58
